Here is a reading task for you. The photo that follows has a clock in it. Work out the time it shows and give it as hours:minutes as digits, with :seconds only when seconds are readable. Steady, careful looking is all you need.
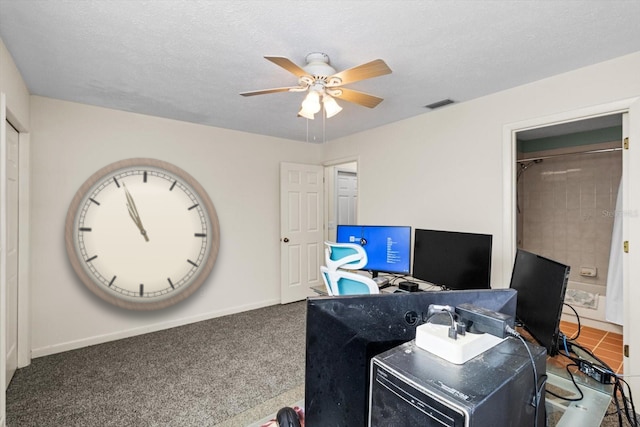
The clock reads 10:56
